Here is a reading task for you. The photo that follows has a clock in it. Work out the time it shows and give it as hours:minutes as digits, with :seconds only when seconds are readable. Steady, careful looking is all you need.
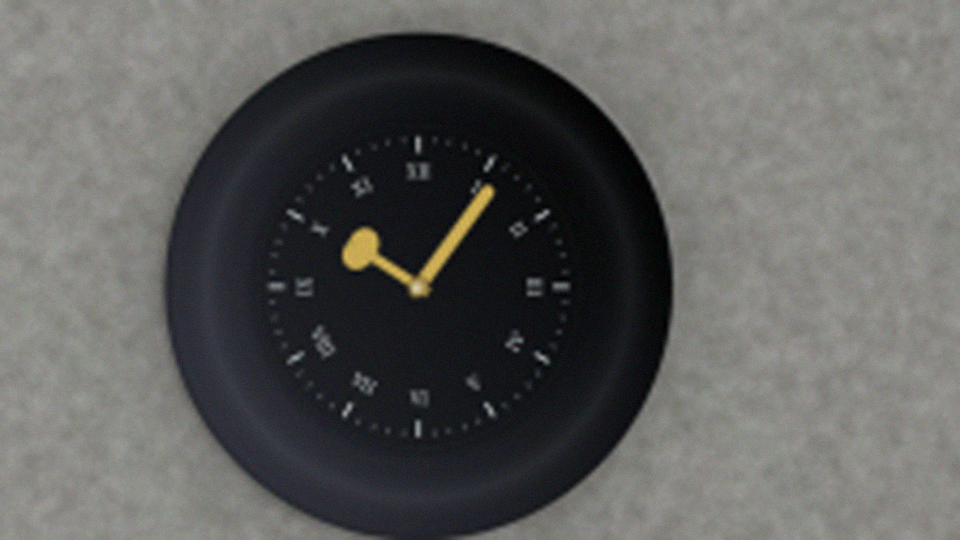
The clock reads 10:06
